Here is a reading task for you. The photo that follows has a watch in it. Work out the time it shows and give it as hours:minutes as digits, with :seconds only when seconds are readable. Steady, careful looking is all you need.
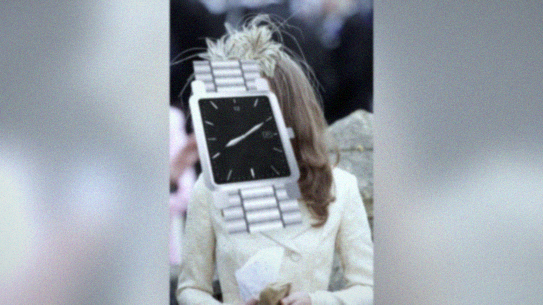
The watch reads 8:10
